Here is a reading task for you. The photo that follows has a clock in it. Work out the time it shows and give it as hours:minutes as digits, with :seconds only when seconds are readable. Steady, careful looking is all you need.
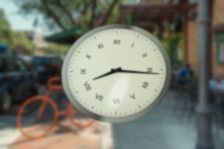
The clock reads 8:16
